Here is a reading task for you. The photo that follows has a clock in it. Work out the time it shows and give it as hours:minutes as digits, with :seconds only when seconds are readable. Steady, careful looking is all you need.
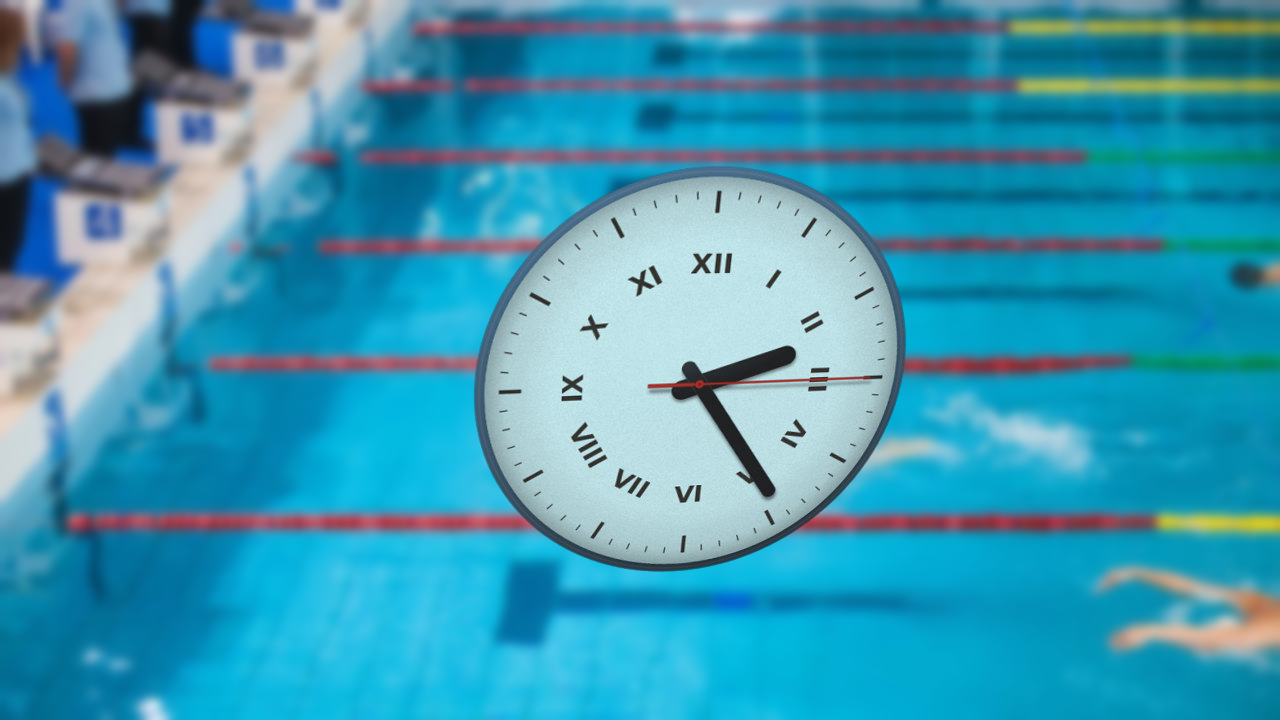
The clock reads 2:24:15
